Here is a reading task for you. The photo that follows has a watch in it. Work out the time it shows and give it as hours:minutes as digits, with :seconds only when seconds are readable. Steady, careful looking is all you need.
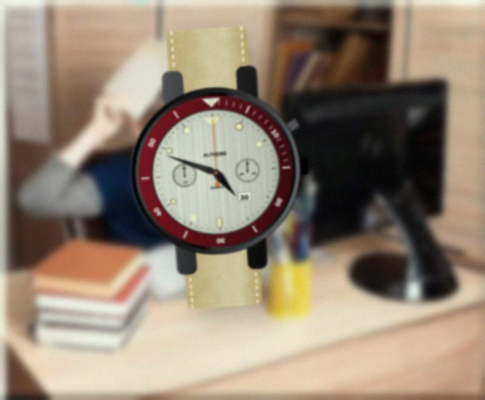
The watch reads 4:49
